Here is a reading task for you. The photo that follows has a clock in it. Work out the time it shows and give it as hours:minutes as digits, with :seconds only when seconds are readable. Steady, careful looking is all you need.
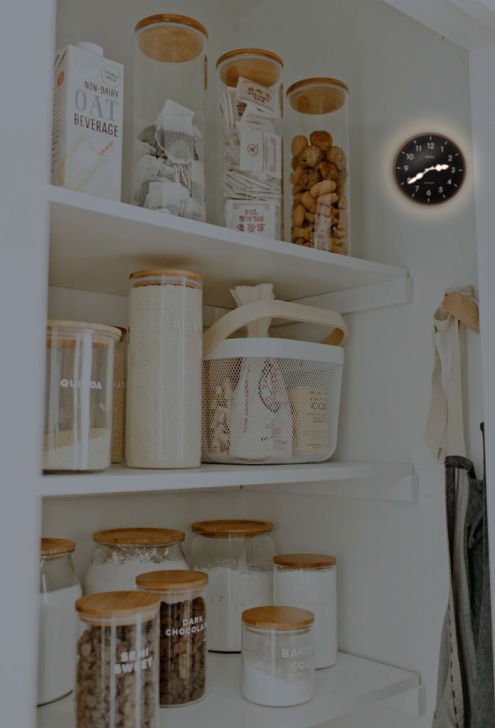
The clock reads 2:39
